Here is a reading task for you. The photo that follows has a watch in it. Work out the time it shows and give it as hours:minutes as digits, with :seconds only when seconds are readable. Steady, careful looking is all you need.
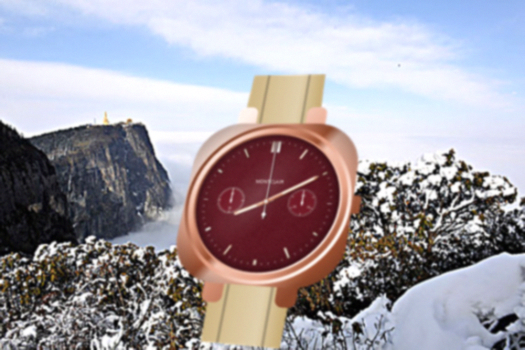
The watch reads 8:10
